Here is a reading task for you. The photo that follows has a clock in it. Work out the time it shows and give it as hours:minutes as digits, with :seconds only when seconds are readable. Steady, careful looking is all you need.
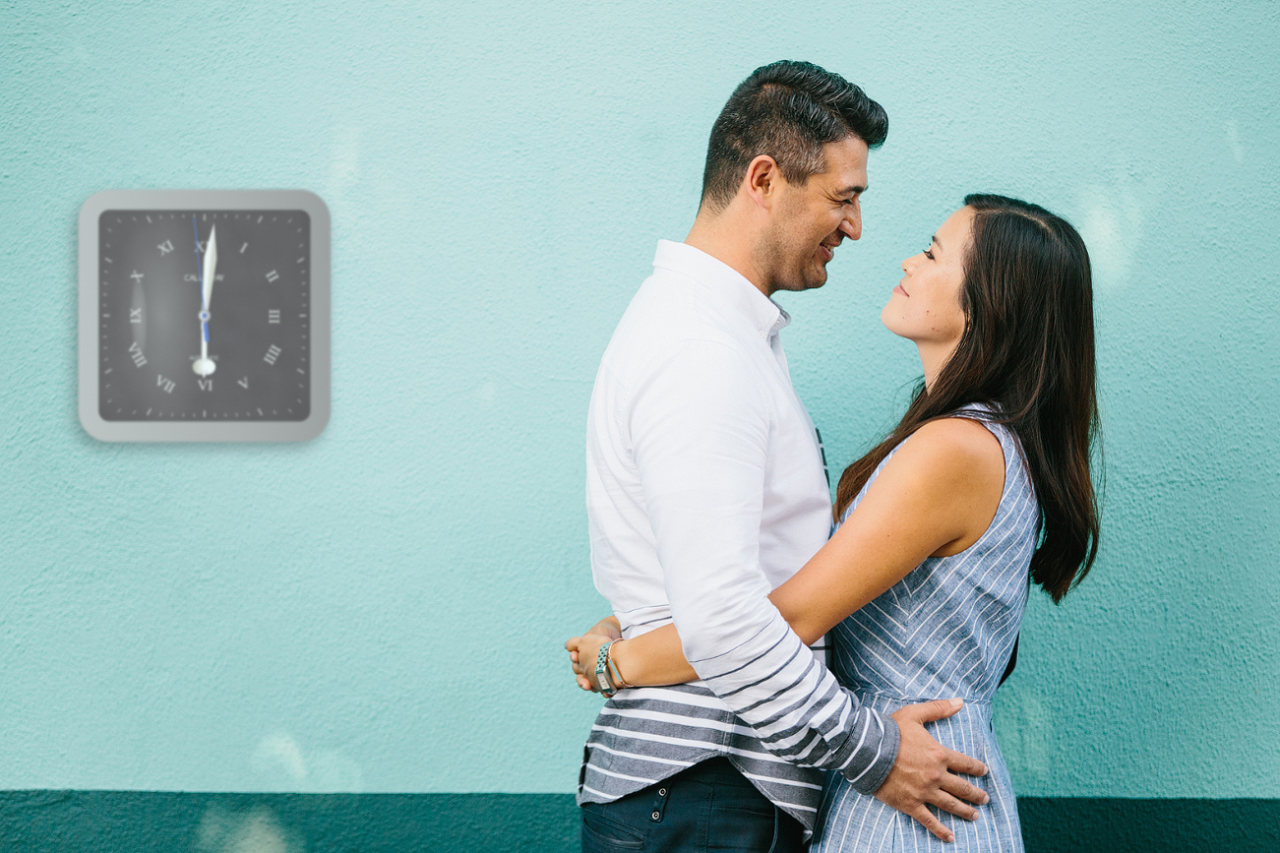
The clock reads 6:00:59
